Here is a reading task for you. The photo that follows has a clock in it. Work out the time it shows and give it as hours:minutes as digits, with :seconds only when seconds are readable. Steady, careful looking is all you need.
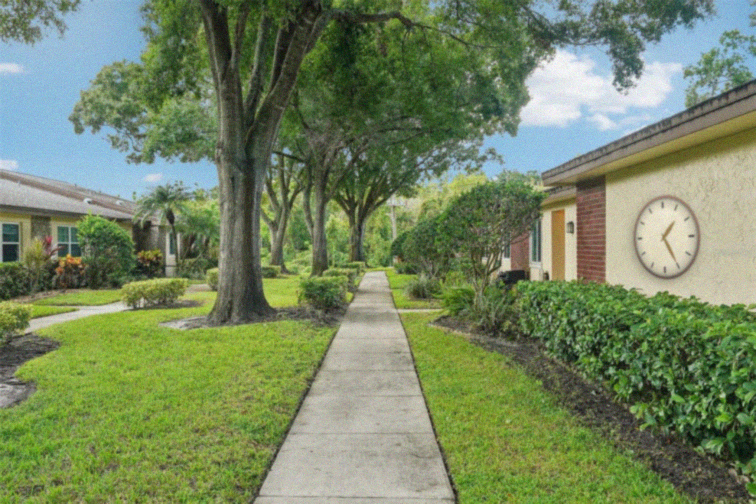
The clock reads 1:25
